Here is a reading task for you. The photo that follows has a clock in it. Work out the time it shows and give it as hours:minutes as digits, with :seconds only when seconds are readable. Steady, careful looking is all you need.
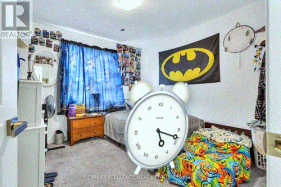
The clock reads 5:18
